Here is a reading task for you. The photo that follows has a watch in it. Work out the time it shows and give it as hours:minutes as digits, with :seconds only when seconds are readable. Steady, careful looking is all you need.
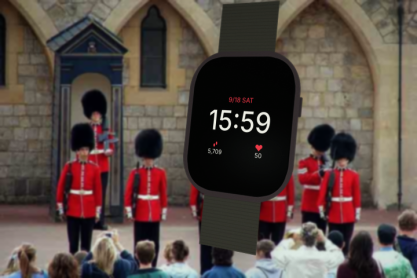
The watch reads 15:59
